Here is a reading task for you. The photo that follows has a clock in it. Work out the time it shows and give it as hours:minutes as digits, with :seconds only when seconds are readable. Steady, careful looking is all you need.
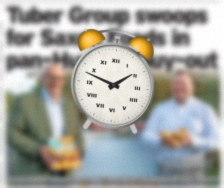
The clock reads 1:48
